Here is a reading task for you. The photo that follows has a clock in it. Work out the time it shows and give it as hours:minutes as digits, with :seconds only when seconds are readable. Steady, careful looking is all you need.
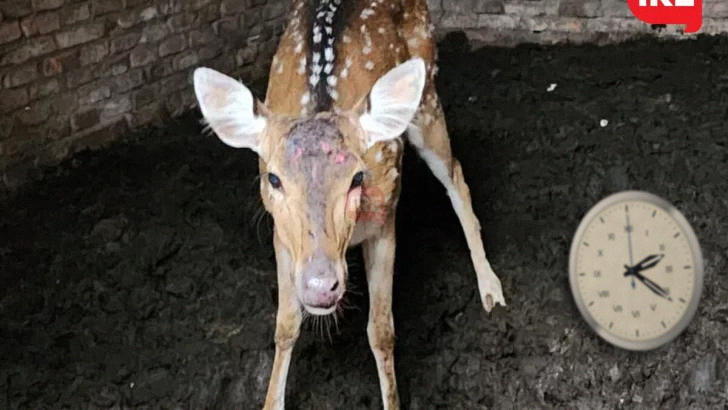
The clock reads 2:21:00
